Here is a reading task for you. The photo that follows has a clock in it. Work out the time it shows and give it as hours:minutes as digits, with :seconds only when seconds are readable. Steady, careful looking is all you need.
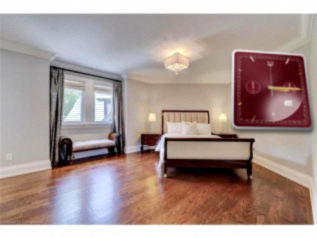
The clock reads 3:15
